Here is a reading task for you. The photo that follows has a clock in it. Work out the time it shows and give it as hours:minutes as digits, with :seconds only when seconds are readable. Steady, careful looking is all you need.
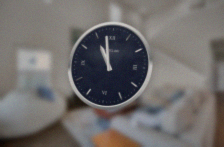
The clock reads 10:58
